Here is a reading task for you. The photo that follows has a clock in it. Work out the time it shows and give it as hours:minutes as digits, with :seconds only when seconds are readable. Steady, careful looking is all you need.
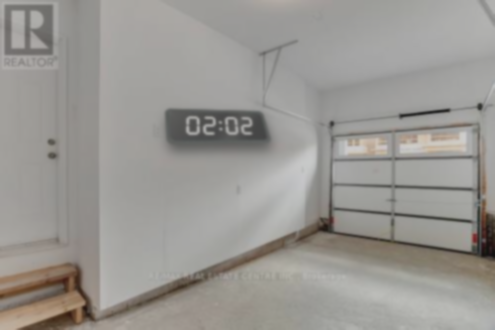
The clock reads 2:02
